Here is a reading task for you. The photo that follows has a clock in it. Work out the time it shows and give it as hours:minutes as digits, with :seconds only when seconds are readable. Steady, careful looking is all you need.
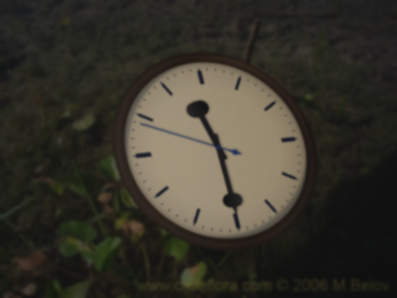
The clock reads 11:29:49
